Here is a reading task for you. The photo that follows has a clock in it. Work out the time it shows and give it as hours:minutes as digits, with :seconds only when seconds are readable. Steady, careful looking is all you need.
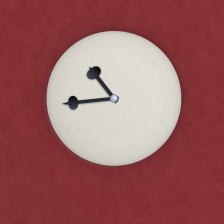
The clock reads 10:44
